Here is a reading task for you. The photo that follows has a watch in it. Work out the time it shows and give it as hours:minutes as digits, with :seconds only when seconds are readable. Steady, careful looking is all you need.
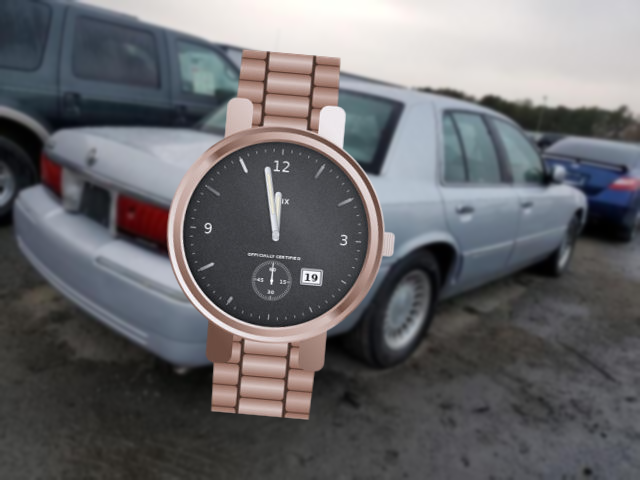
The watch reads 11:58
